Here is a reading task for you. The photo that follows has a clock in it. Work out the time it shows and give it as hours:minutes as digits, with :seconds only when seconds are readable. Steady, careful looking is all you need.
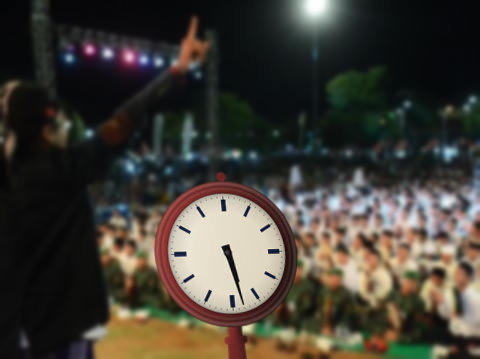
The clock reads 5:28
